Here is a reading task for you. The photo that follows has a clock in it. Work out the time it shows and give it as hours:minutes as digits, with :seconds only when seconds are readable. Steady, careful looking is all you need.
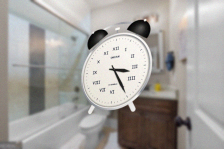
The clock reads 3:25
